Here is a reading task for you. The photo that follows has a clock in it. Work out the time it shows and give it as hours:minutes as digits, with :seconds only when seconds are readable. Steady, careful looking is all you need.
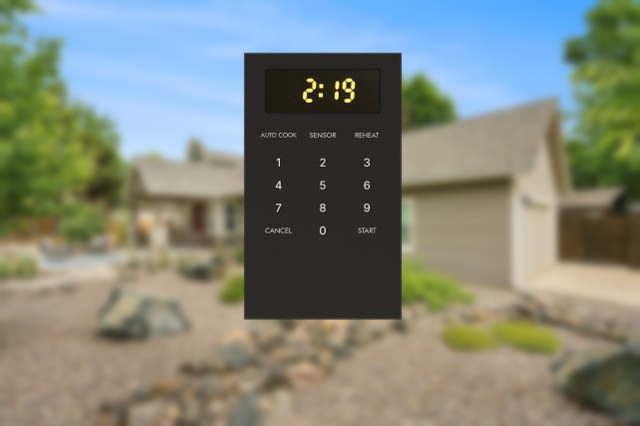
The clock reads 2:19
